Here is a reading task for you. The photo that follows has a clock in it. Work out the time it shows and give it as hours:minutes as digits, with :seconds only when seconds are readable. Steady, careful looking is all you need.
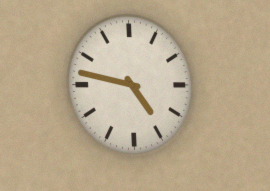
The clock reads 4:47
